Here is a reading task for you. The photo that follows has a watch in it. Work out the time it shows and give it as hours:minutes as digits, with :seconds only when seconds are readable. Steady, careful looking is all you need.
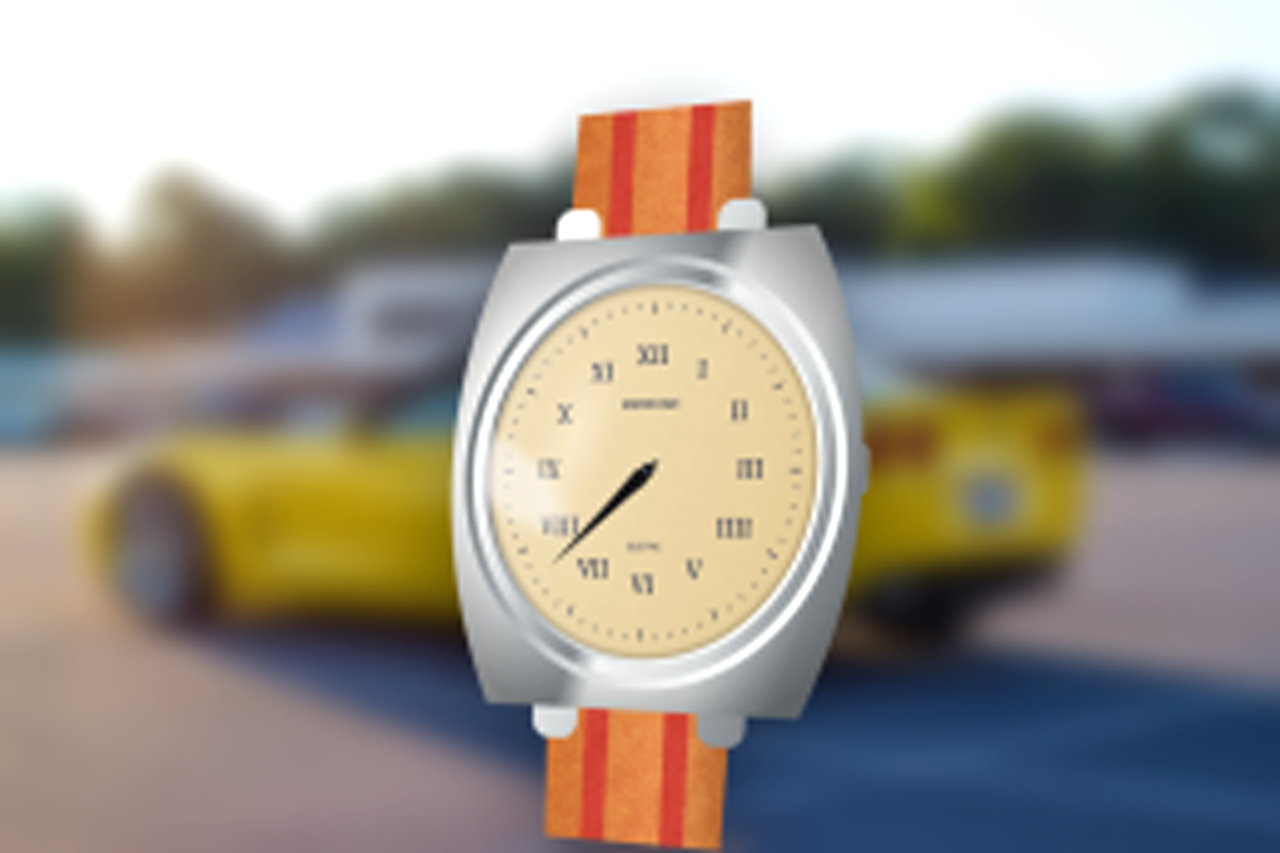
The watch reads 7:38
